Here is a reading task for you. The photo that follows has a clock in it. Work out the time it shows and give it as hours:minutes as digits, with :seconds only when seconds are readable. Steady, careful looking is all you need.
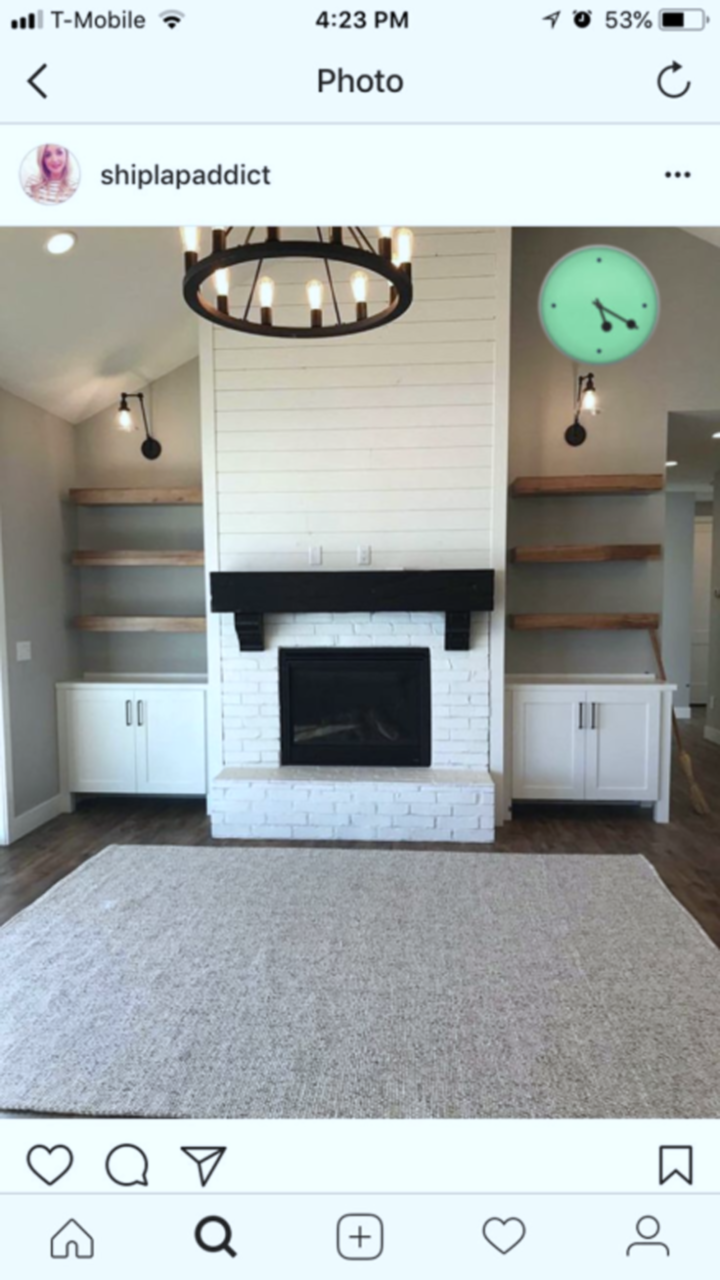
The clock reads 5:20
